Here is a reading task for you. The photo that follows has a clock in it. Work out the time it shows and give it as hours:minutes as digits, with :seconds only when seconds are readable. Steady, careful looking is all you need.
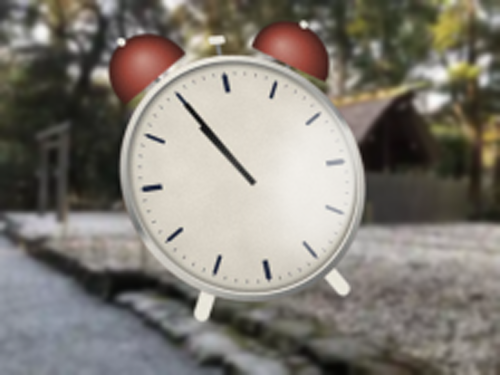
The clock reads 10:55
